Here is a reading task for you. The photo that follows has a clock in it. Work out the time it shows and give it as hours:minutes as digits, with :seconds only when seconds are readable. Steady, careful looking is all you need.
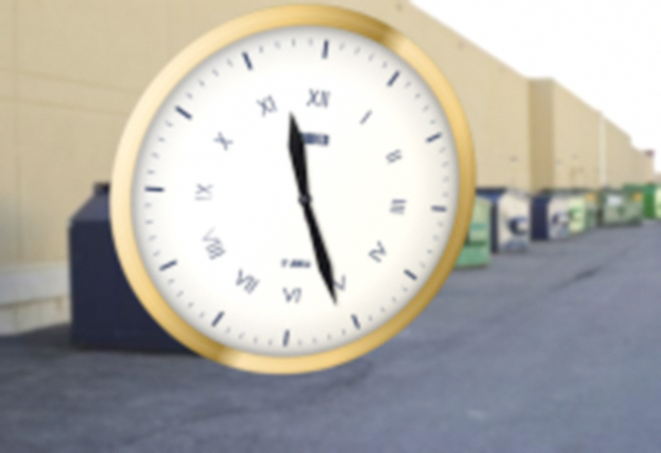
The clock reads 11:26
